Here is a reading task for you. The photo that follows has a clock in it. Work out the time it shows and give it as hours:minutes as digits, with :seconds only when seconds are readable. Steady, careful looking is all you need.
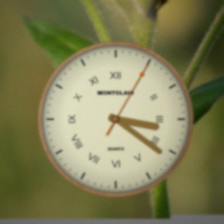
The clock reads 3:21:05
